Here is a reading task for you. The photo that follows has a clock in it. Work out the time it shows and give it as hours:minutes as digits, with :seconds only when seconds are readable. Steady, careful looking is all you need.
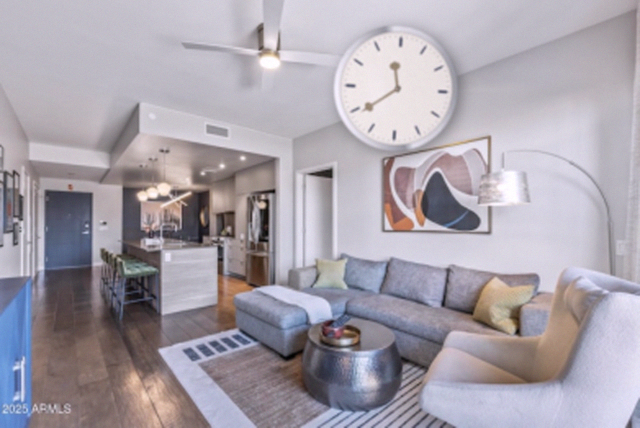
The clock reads 11:39
